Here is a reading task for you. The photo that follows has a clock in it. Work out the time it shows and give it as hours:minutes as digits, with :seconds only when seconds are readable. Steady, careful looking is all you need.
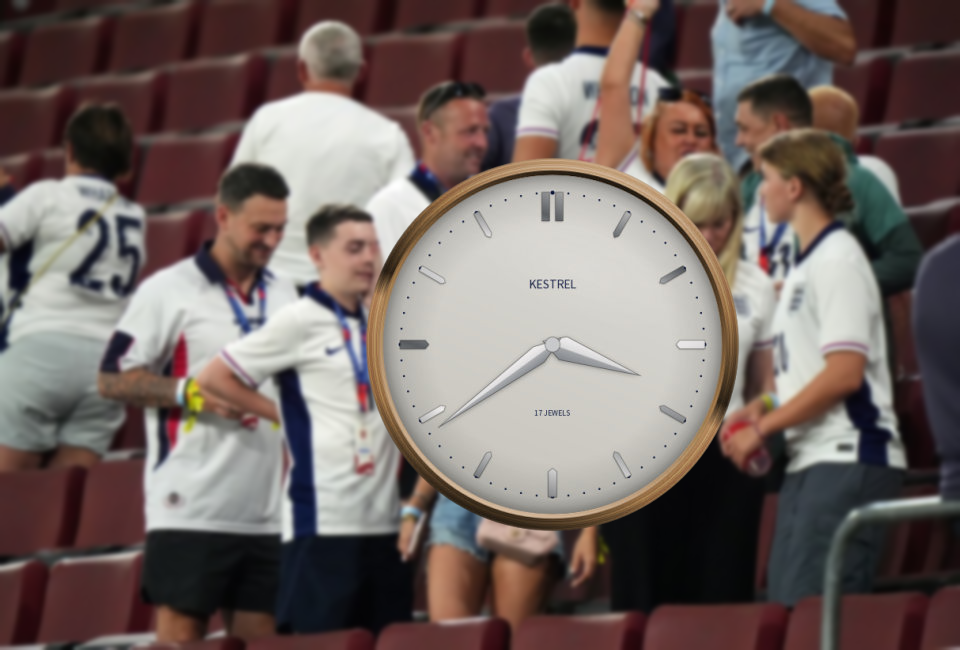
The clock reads 3:39
